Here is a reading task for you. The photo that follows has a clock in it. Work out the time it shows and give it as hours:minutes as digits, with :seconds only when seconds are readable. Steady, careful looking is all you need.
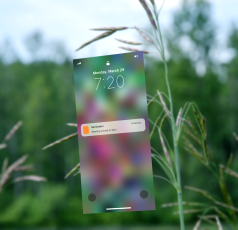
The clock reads 7:20
